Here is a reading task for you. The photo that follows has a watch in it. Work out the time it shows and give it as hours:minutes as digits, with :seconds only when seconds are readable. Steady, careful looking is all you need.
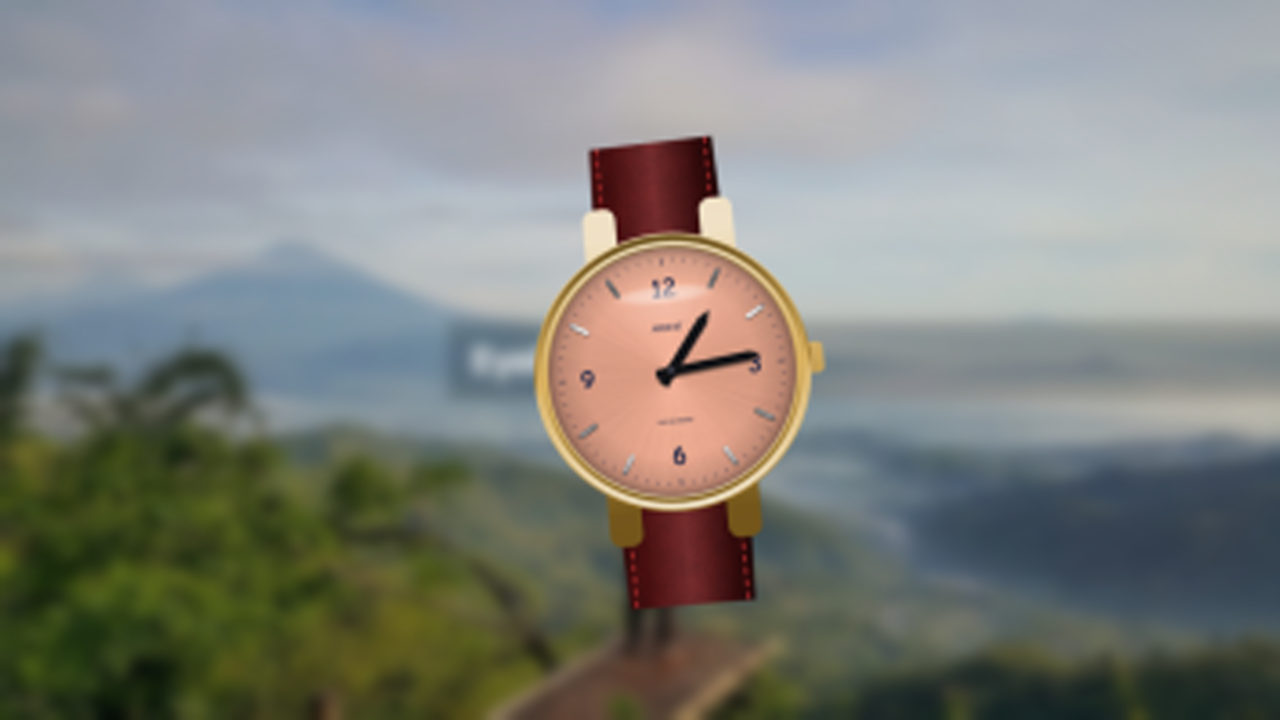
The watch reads 1:14
